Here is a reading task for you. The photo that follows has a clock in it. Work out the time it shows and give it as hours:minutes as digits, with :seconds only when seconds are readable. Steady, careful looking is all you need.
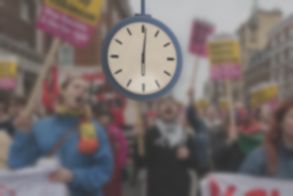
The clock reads 6:01
